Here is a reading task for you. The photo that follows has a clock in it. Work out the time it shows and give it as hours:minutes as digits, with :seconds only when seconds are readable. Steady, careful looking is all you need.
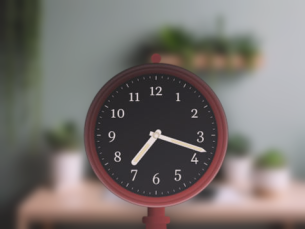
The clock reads 7:18
